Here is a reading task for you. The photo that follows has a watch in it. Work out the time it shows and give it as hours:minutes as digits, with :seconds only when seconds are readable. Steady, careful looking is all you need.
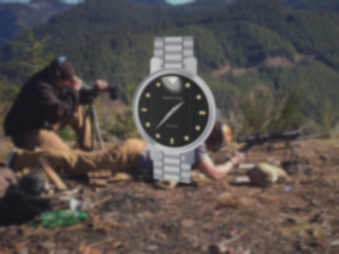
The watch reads 1:37
